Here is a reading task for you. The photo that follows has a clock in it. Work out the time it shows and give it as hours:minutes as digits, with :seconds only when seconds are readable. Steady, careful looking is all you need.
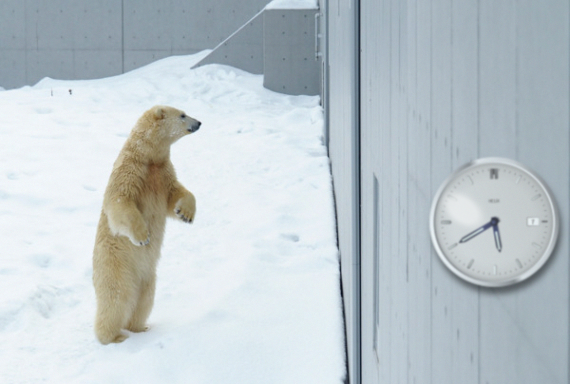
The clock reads 5:40
